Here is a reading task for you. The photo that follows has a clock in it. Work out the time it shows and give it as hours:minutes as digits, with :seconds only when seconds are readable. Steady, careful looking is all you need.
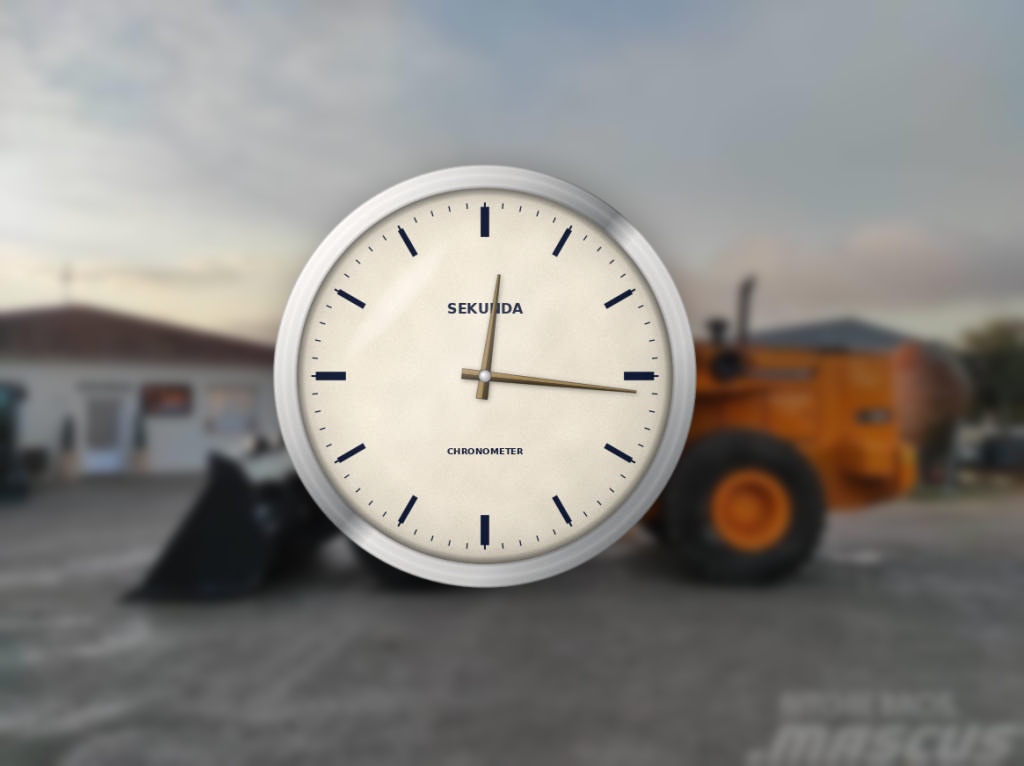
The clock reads 12:16
